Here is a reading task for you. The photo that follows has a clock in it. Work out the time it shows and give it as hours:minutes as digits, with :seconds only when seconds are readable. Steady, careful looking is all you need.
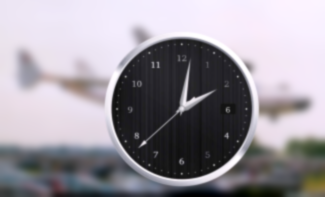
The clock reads 2:01:38
